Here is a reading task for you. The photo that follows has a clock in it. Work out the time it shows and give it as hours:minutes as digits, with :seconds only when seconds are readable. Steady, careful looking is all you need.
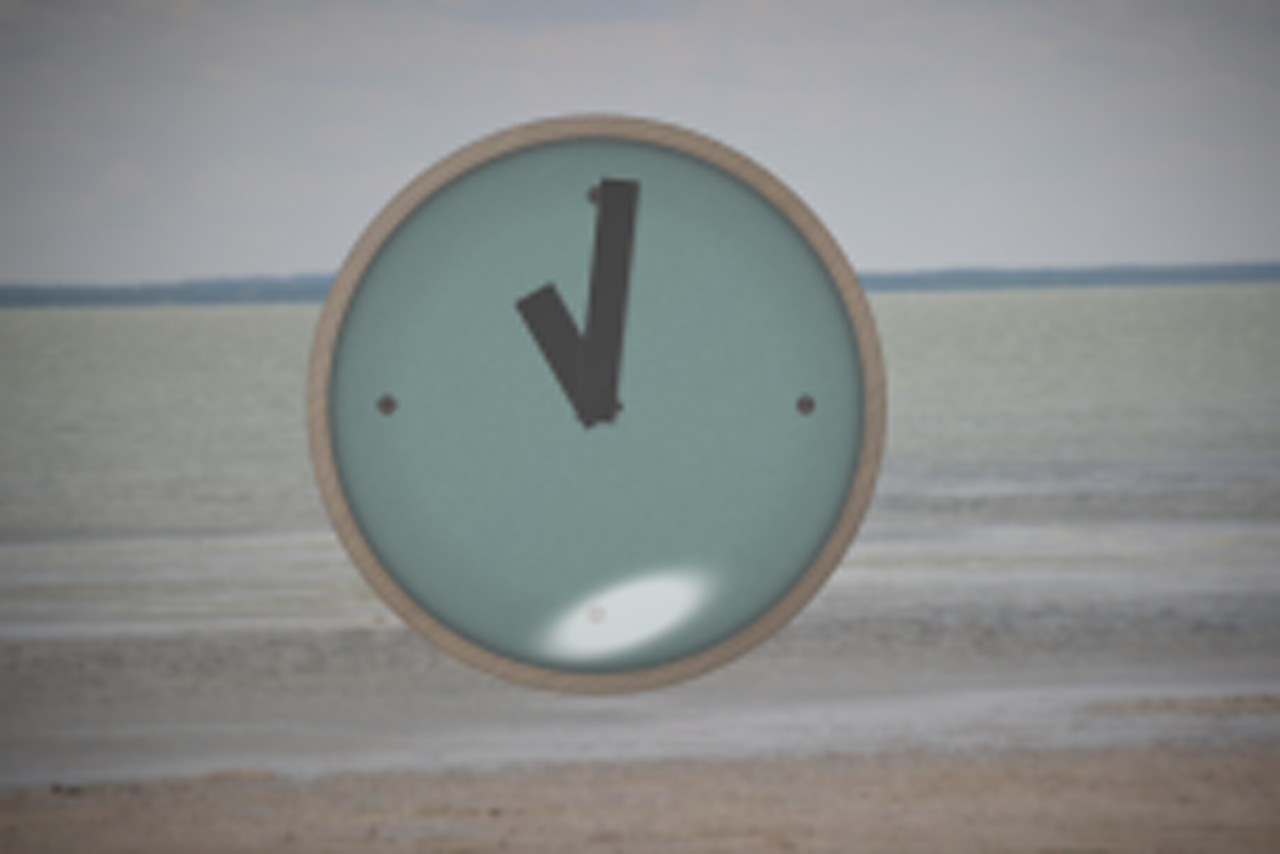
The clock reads 11:01
